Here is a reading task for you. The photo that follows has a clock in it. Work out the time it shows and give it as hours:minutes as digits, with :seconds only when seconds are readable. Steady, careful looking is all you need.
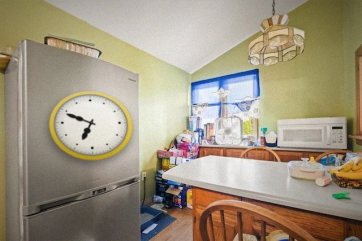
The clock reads 6:49
